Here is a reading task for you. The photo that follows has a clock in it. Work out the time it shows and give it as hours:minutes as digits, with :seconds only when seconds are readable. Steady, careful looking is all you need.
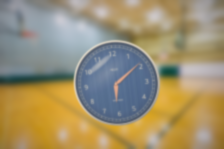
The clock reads 6:09
